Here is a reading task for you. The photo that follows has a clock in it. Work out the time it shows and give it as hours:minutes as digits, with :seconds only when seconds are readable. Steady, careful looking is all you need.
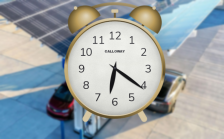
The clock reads 6:21
